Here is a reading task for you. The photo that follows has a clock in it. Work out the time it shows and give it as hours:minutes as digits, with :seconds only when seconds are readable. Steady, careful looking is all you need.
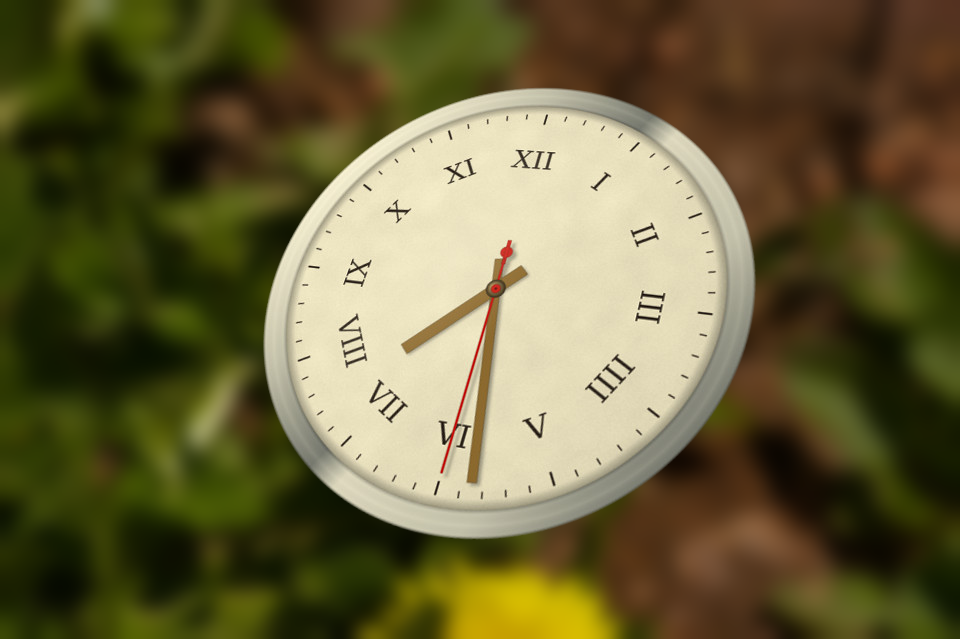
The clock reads 7:28:30
